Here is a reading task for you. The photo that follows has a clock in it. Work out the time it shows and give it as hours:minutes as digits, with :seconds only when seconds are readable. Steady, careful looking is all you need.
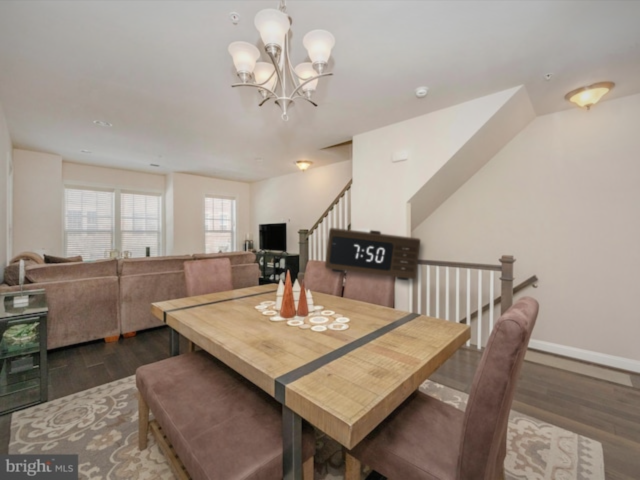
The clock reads 7:50
